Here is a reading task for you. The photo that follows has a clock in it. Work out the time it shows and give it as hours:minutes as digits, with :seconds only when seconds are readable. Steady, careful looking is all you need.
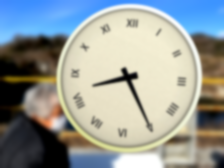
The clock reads 8:25
